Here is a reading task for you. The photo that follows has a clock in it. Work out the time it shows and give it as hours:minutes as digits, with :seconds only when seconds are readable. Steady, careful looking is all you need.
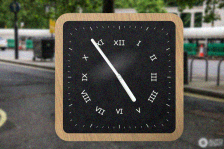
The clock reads 4:54
